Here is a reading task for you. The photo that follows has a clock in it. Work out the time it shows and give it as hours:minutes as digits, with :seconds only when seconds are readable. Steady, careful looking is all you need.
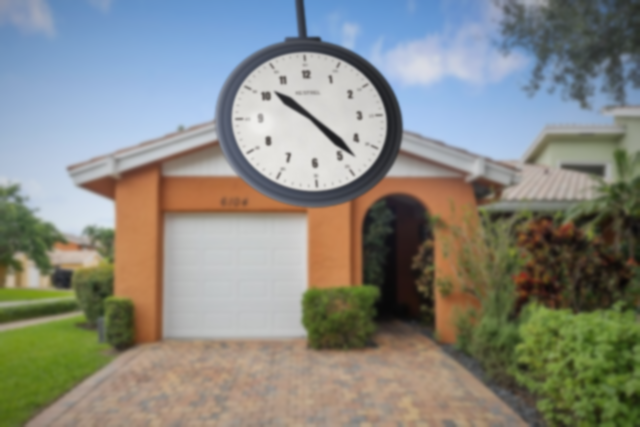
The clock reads 10:23
